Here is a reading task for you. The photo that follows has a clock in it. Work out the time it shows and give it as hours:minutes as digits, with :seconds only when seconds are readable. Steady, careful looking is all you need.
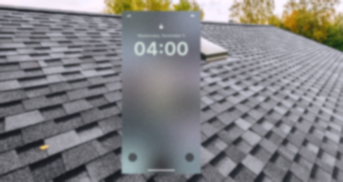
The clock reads 4:00
